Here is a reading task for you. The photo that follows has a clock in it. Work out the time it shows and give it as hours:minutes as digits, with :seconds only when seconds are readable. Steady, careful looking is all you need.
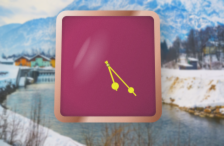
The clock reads 5:23
